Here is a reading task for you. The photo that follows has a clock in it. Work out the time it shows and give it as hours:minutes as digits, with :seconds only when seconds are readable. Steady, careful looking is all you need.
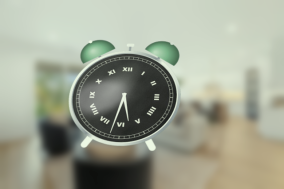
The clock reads 5:32
